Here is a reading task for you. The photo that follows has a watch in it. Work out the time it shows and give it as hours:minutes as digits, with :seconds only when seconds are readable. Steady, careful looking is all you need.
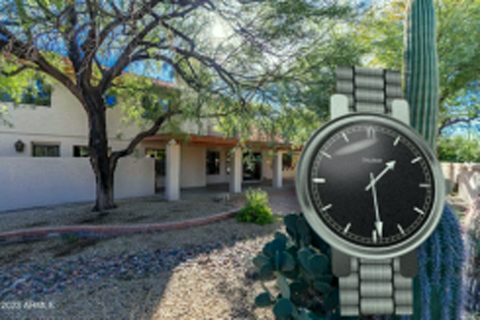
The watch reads 1:29
